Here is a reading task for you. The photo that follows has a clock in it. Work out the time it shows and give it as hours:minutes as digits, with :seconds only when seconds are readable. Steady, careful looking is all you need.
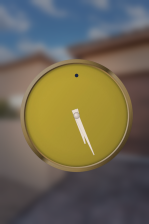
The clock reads 5:26
